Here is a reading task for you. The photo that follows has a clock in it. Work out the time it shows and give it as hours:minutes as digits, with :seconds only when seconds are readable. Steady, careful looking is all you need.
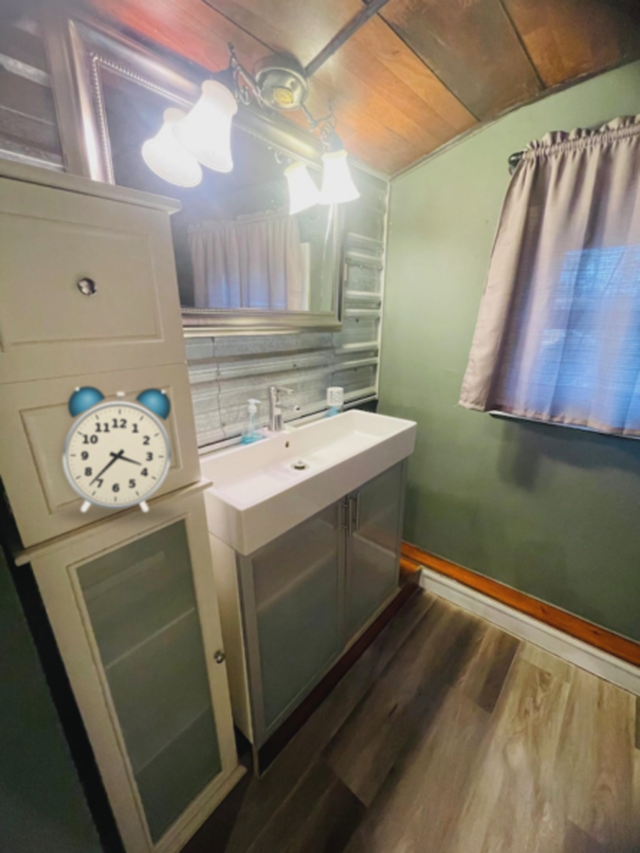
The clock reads 3:37
